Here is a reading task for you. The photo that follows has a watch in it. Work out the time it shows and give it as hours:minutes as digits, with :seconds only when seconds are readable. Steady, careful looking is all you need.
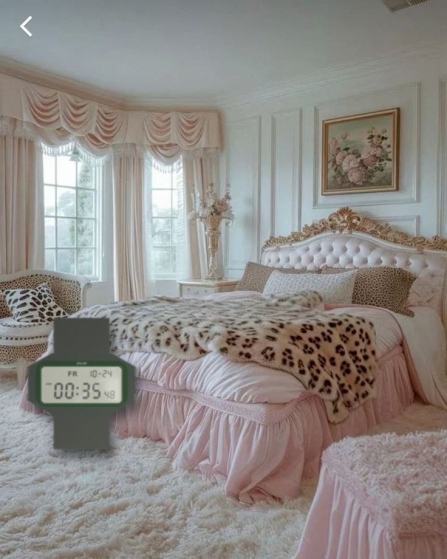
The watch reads 0:35
